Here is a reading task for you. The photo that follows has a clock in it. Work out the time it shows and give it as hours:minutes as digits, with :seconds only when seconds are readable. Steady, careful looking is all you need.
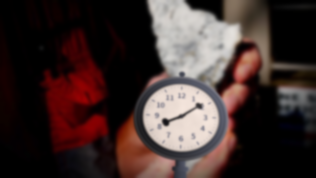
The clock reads 8:09
